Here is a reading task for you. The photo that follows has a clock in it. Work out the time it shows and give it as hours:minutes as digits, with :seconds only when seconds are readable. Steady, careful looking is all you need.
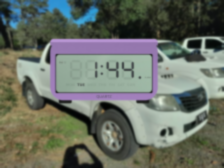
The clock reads 1:44
